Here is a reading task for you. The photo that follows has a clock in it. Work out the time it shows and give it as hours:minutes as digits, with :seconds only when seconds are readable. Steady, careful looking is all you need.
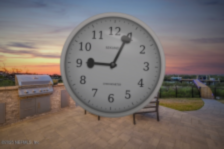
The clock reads 9:04
